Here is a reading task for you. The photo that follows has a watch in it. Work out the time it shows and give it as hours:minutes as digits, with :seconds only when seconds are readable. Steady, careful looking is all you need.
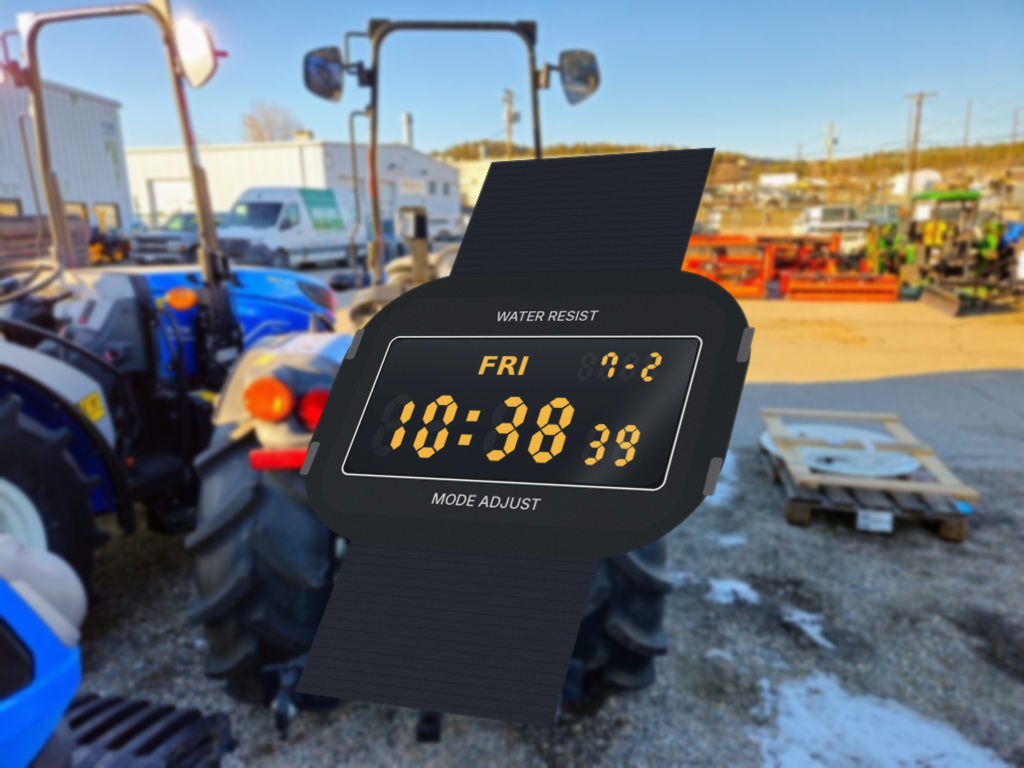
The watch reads 10:38:39
